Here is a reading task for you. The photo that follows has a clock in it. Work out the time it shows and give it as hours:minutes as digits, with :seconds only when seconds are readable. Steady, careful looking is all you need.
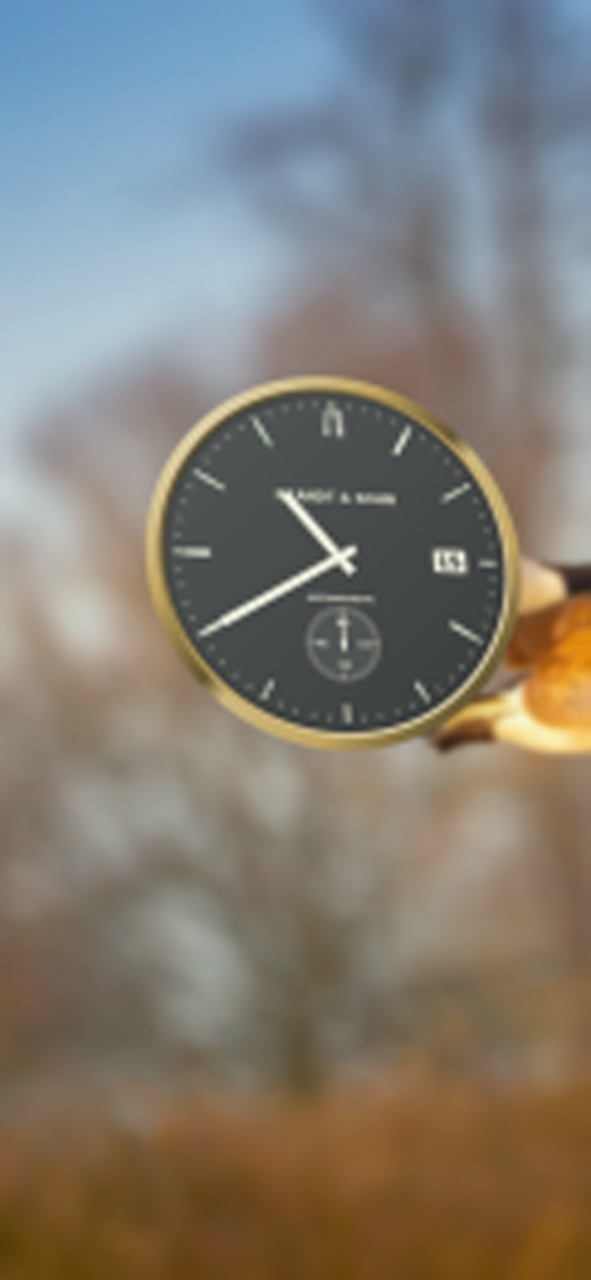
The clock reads 10:40
